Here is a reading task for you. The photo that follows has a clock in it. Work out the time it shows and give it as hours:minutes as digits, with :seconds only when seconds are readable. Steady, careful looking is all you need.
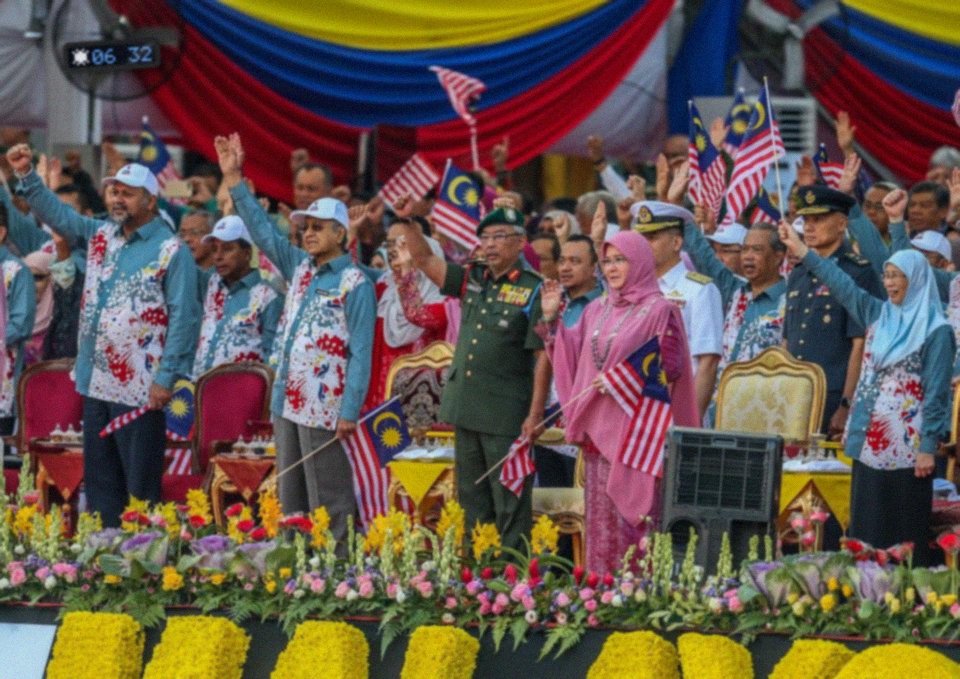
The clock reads 6:32
